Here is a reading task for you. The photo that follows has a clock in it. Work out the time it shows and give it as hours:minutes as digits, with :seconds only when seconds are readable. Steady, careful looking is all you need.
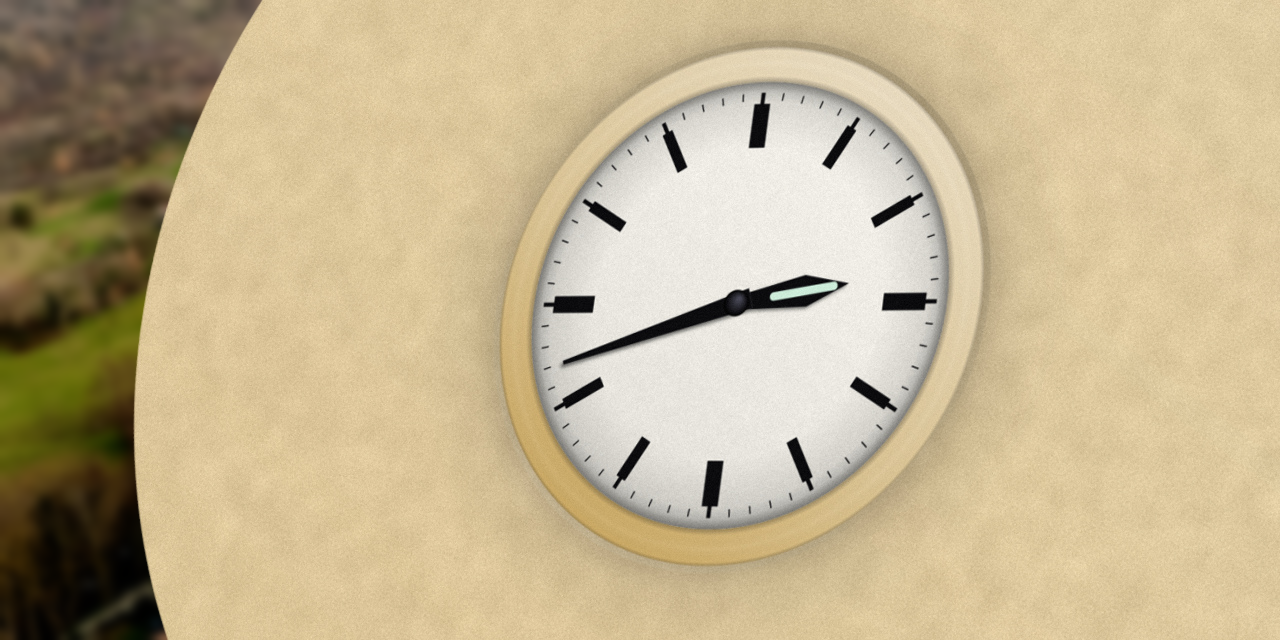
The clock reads 2:42
